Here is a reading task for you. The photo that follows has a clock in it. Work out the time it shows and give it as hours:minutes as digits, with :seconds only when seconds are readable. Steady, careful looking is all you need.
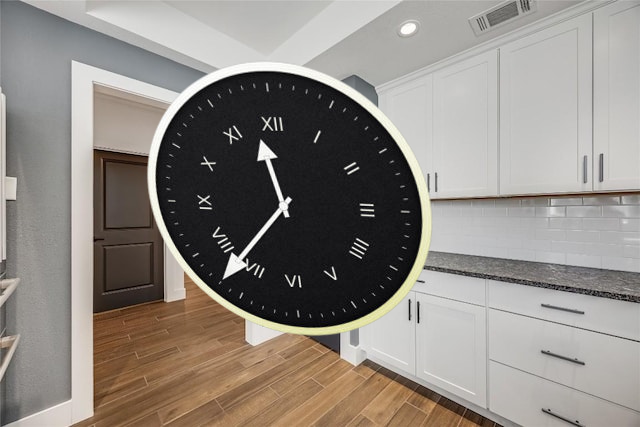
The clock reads 11:37
